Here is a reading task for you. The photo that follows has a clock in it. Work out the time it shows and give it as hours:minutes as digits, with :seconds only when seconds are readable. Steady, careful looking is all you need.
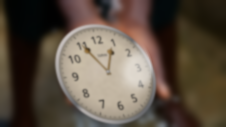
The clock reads 12:55
